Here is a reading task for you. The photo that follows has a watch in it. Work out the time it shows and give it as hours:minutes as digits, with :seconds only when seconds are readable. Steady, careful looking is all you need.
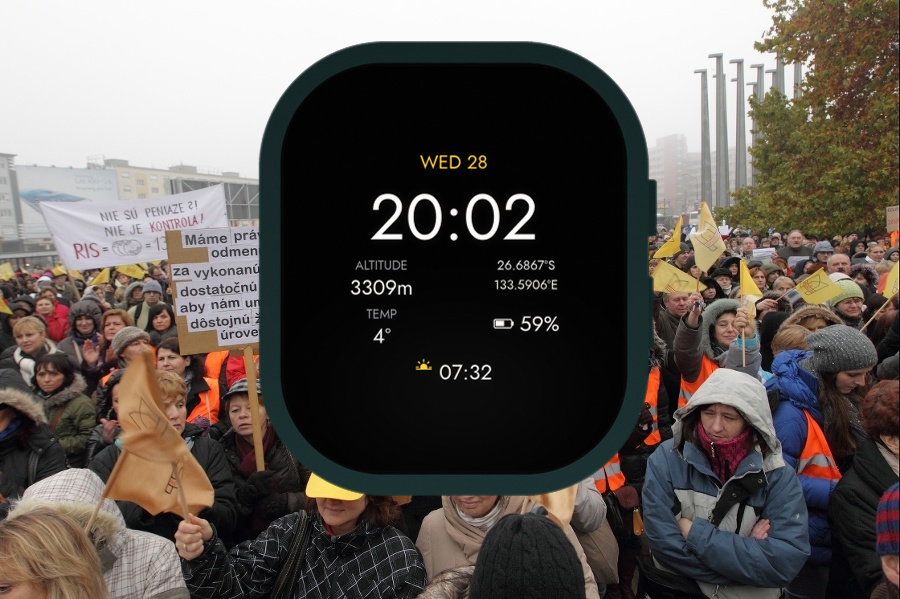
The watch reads 20:02
